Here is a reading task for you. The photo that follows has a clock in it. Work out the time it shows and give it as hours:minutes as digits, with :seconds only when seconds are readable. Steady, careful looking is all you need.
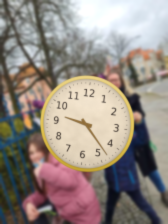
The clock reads 9:23
